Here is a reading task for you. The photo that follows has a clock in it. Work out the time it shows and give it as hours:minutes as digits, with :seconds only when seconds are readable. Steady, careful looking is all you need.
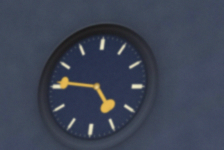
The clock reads 4:46
